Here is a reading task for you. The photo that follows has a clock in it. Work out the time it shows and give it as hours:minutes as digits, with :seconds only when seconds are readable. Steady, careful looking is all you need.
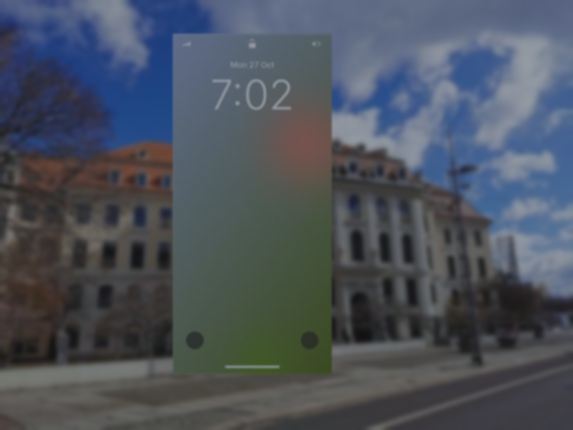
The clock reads 7:02
